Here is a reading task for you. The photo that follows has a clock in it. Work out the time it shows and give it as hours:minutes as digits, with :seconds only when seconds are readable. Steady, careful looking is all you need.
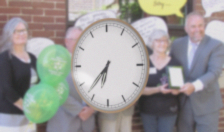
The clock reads 6:37
